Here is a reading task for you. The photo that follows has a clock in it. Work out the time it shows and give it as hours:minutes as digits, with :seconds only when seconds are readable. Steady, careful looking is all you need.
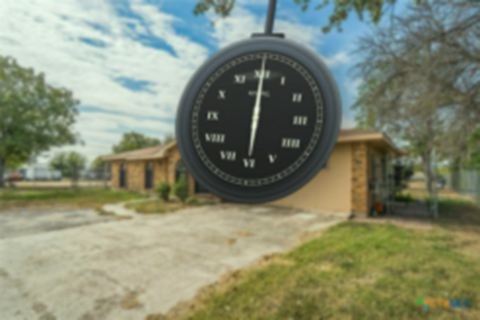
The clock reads 6:00
